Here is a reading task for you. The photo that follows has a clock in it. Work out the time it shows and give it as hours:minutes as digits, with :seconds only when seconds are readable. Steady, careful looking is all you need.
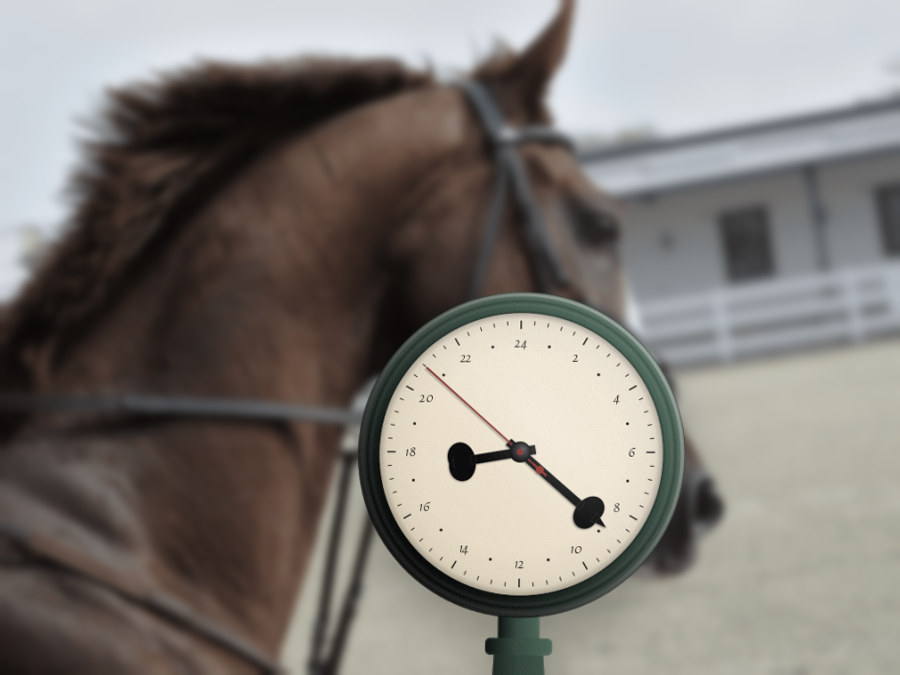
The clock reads 17:21:52
